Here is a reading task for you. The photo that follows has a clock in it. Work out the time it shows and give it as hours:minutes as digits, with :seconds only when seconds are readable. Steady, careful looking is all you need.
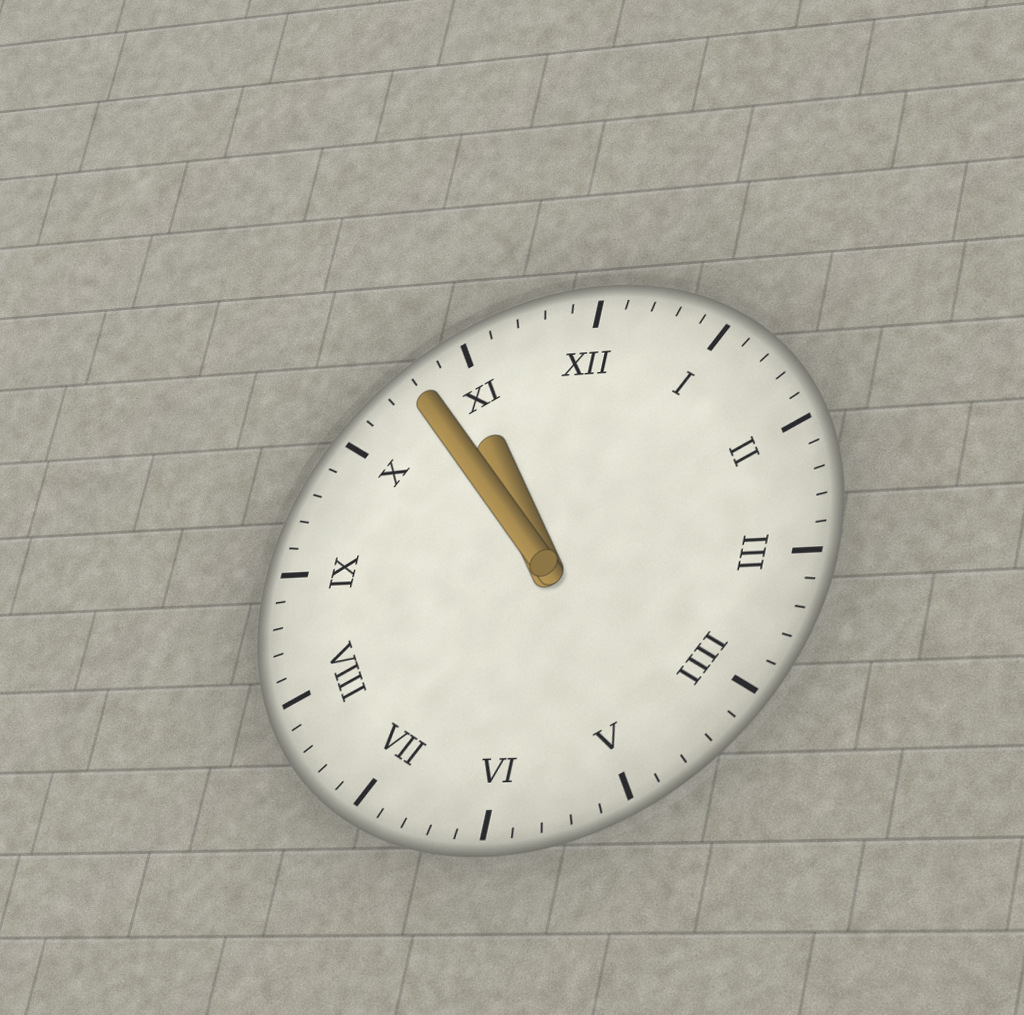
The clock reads 10:53
